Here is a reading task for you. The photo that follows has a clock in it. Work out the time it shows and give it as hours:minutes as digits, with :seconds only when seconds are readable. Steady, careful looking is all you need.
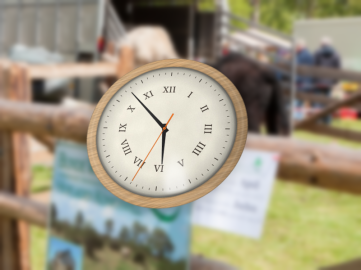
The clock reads 5:52:34
